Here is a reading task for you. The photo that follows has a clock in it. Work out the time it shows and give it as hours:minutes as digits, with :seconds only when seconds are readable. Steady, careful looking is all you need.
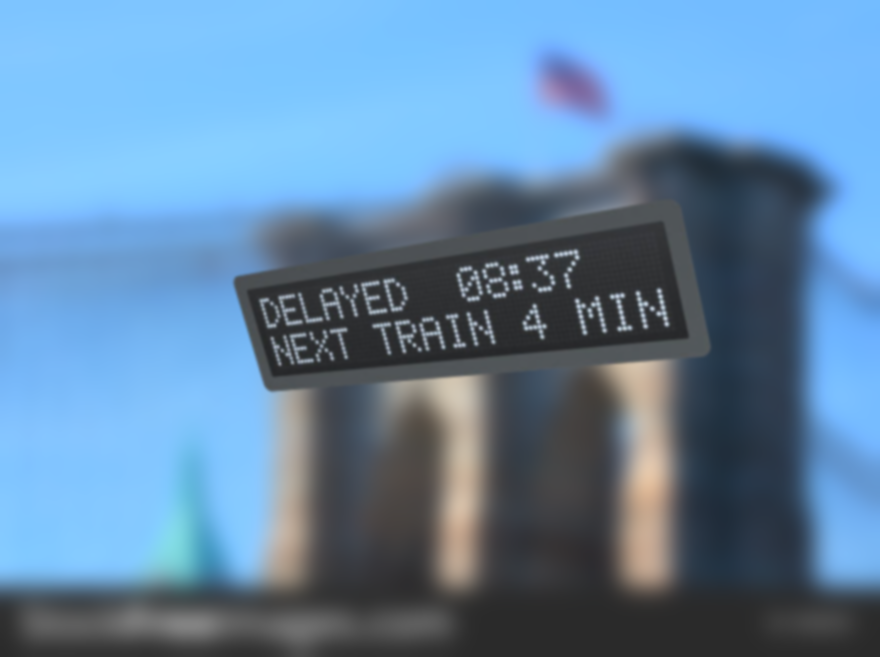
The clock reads 8:37
